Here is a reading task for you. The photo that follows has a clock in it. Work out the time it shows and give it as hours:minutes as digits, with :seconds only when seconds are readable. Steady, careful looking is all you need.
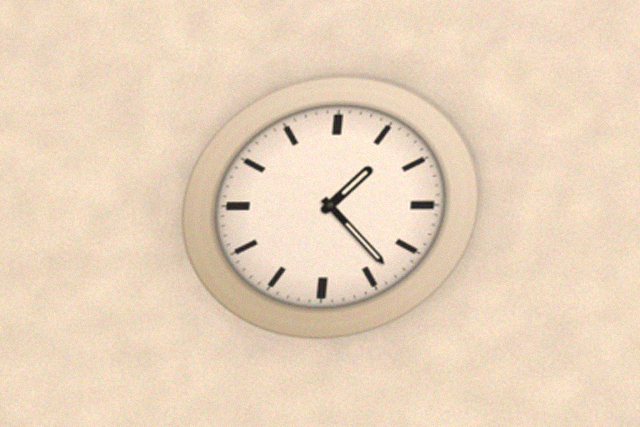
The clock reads 1:23
